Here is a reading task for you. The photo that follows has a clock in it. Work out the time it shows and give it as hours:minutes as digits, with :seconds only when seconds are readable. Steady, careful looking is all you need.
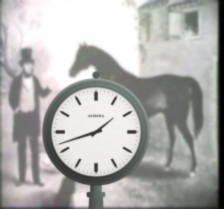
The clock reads 1:42
